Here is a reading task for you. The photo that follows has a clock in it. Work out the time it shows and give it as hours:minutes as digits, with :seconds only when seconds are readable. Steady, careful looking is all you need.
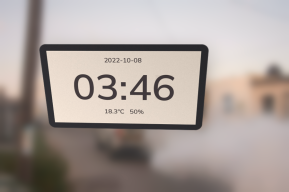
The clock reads 3:46
